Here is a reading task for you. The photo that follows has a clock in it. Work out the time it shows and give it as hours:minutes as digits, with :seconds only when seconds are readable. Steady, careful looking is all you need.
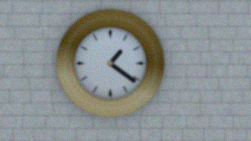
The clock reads 1:21
